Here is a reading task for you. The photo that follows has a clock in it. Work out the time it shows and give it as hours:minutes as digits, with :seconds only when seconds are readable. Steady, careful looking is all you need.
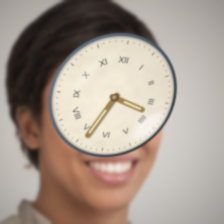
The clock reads 3:34
